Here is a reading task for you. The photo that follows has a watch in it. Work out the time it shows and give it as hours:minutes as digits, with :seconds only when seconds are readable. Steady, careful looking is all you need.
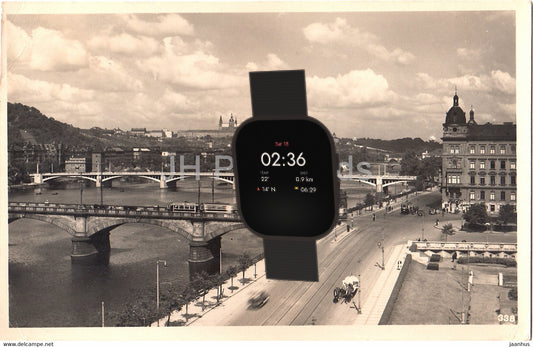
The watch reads 2:36
